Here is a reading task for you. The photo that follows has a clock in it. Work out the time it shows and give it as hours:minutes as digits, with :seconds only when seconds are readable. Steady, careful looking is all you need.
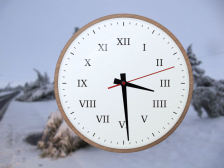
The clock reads 3:29:12
